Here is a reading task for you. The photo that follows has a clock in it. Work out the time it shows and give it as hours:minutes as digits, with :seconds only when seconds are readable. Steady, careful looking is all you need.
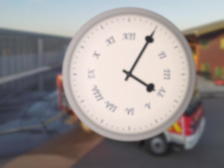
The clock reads 4:05
